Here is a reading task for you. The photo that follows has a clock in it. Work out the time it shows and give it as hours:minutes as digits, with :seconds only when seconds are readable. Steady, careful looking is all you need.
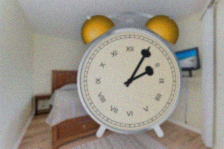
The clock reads 2:05
